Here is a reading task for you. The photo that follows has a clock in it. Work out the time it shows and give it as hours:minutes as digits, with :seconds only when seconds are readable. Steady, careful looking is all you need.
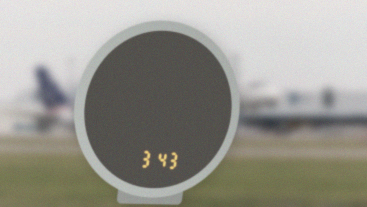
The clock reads 3:43
